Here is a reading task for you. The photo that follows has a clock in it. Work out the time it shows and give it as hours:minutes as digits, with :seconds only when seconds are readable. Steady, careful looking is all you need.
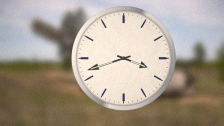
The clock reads 3:42
